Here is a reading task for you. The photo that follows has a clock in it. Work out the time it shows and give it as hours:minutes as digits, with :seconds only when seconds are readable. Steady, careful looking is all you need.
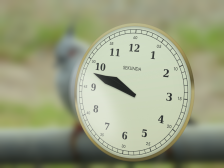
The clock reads 9:48
